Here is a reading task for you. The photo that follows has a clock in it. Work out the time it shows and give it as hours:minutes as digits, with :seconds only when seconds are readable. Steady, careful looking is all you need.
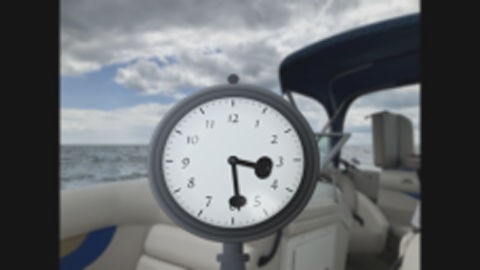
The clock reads 3:29
